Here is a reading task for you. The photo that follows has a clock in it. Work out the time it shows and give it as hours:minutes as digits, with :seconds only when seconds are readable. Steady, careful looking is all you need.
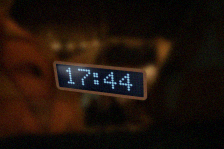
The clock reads 17:44
